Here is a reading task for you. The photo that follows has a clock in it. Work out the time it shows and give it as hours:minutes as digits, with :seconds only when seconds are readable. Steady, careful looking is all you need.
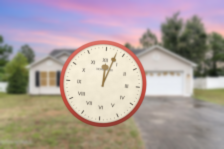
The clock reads 12:03
